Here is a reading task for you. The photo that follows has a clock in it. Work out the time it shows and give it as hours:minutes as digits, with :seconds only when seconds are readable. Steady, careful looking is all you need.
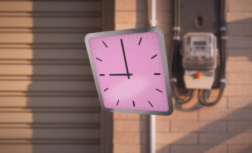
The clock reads 9:00
